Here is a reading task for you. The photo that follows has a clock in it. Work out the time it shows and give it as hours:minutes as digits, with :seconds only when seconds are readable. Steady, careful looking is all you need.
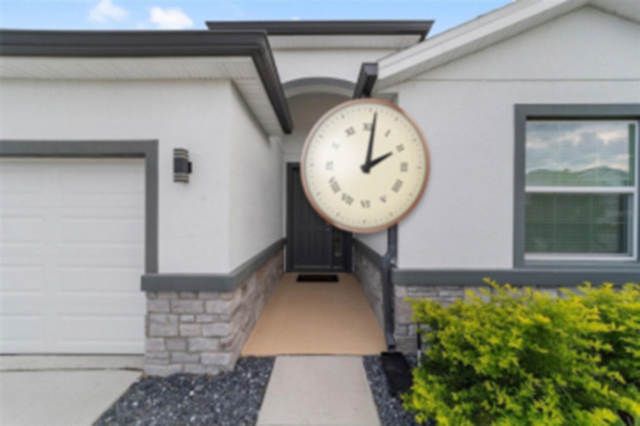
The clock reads 2:01
